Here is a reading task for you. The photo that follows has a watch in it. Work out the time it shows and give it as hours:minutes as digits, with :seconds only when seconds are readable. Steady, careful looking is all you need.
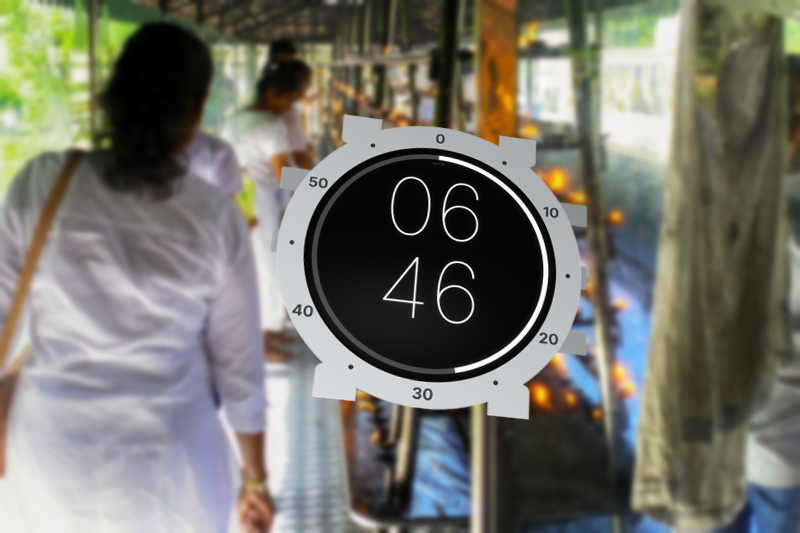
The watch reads 6:46
